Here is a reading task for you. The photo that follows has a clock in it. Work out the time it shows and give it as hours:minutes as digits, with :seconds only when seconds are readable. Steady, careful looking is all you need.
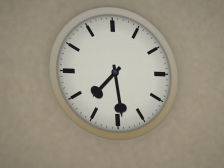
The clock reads 7:29
